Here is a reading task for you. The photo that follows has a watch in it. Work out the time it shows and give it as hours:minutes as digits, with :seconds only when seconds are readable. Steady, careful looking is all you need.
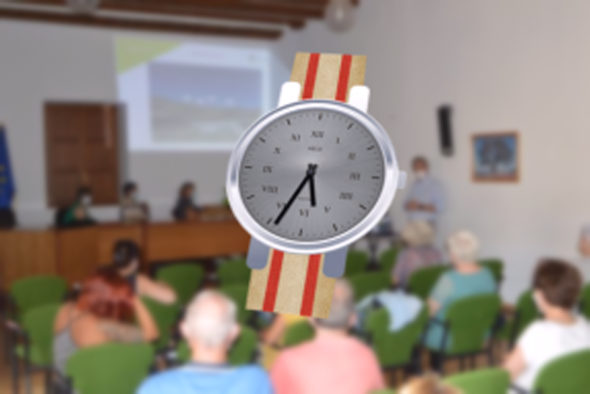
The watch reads 5:34
